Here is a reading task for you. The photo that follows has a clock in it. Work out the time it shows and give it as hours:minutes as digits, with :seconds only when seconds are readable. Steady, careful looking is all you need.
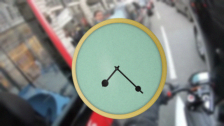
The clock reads 7:22
